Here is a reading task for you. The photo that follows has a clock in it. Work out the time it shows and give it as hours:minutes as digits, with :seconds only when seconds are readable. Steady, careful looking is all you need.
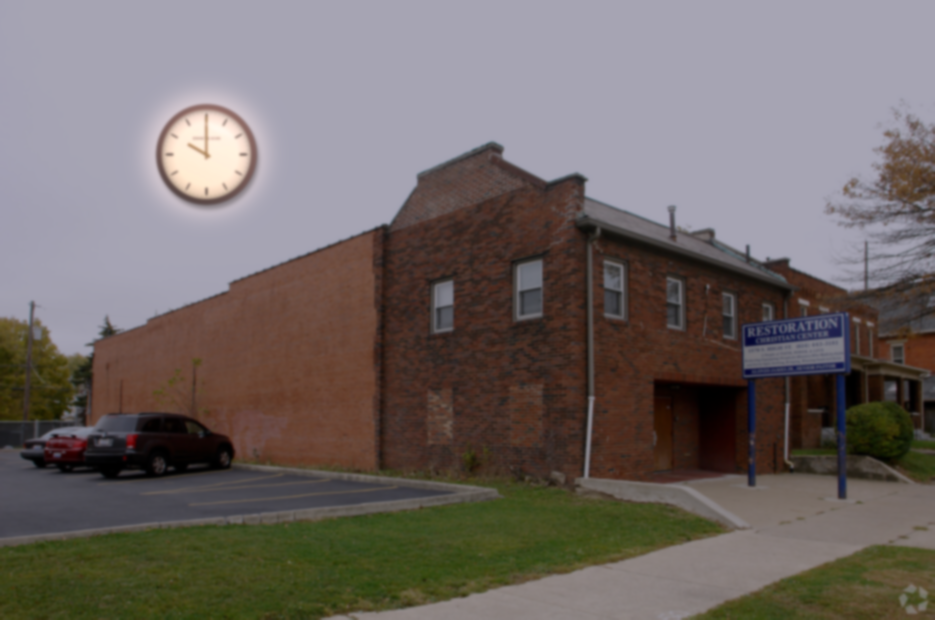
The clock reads 10:00
